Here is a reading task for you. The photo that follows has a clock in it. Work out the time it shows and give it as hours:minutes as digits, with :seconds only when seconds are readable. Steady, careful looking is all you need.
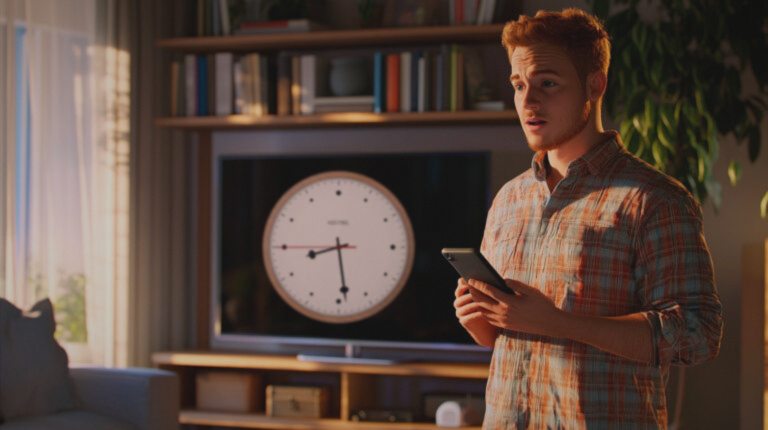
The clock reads 8:28:45
